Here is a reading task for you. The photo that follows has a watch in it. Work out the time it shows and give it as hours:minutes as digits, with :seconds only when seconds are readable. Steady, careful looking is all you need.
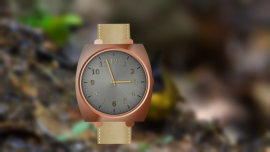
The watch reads 2:57
